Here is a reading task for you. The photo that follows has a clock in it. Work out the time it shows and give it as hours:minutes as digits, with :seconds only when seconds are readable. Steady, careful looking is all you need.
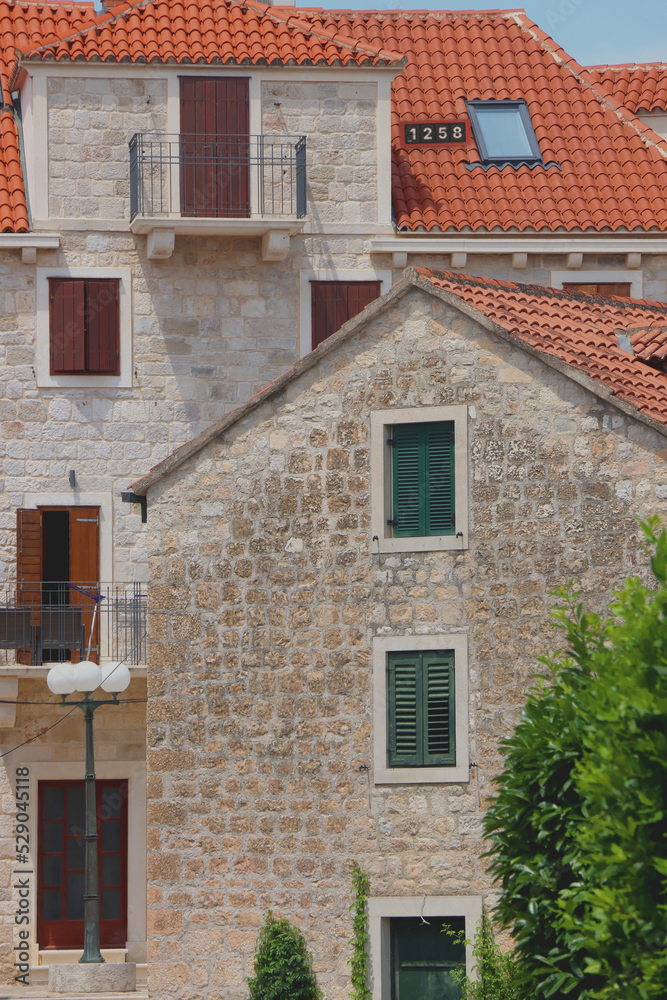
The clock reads 12:58
